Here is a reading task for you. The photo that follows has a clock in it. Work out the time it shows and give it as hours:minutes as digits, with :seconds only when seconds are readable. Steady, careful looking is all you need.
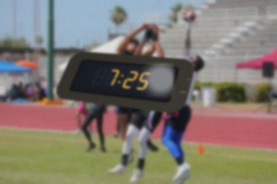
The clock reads 7:25
